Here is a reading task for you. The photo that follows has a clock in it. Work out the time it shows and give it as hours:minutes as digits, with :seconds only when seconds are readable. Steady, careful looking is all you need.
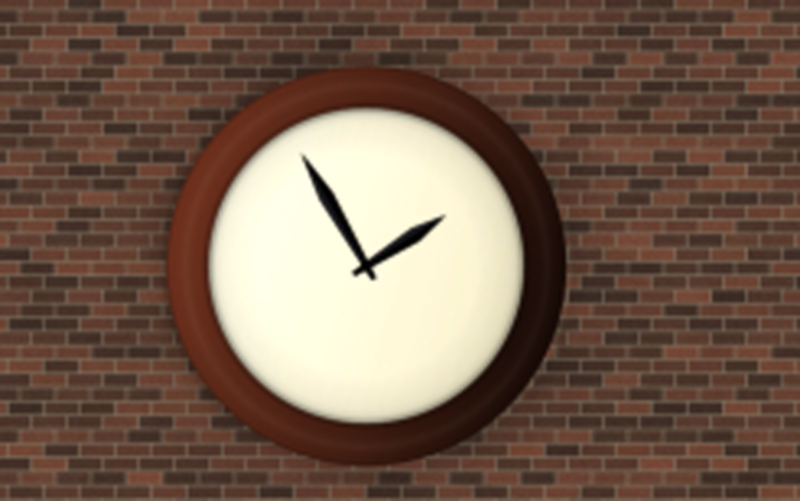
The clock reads 1:55
